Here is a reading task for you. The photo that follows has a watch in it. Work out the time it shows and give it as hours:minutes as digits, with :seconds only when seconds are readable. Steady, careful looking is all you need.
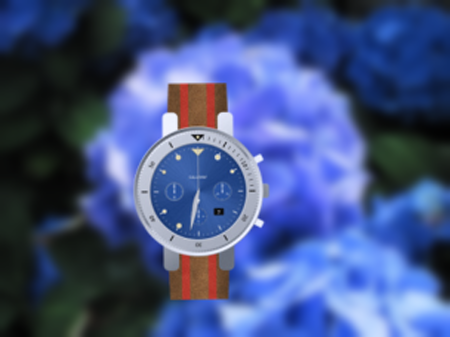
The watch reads 6:32
